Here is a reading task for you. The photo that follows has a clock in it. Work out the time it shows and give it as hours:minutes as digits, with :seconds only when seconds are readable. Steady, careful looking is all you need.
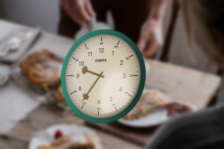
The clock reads 9:36
